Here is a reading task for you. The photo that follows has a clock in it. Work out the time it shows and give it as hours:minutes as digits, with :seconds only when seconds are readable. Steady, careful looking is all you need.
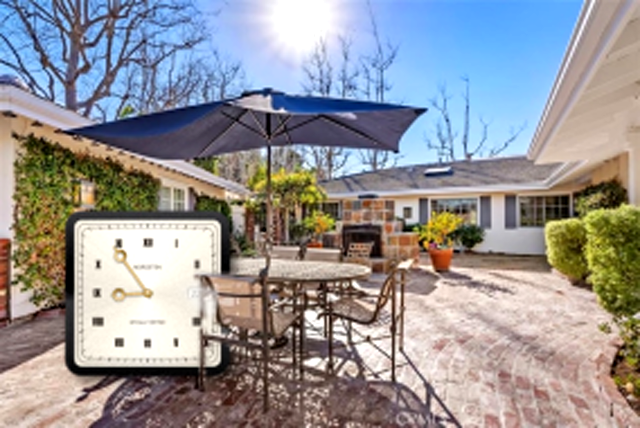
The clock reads 8:54
